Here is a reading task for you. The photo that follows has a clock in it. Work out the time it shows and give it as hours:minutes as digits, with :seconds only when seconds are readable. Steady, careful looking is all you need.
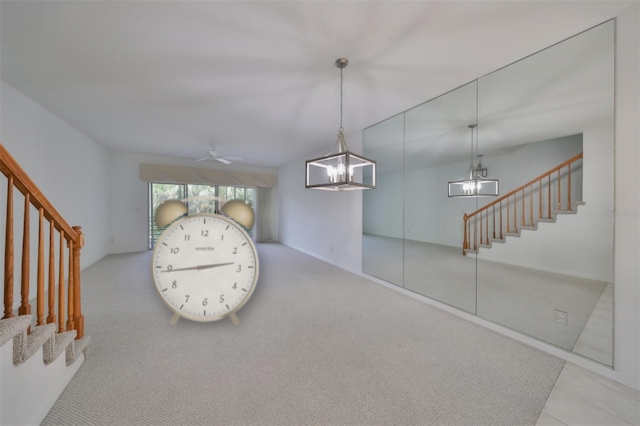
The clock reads 2:44
